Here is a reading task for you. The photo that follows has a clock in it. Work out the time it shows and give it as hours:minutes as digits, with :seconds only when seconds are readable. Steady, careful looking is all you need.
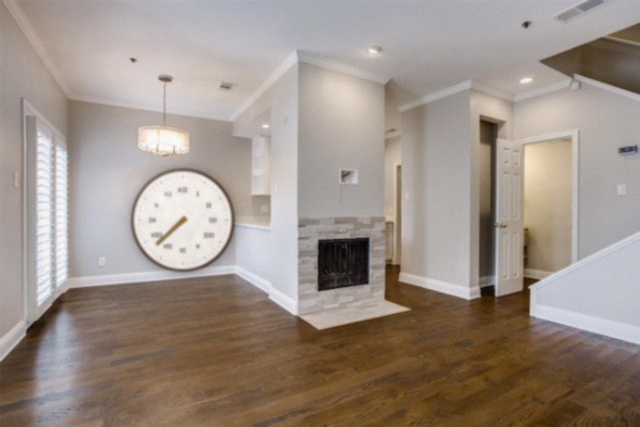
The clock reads 7:38
